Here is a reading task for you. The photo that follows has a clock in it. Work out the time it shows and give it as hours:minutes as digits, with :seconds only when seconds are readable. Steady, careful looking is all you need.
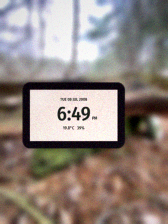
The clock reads 6:49
